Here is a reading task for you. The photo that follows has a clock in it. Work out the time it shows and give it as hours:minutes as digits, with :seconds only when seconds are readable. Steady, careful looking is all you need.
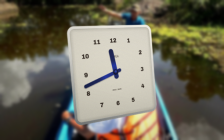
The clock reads 11:42
